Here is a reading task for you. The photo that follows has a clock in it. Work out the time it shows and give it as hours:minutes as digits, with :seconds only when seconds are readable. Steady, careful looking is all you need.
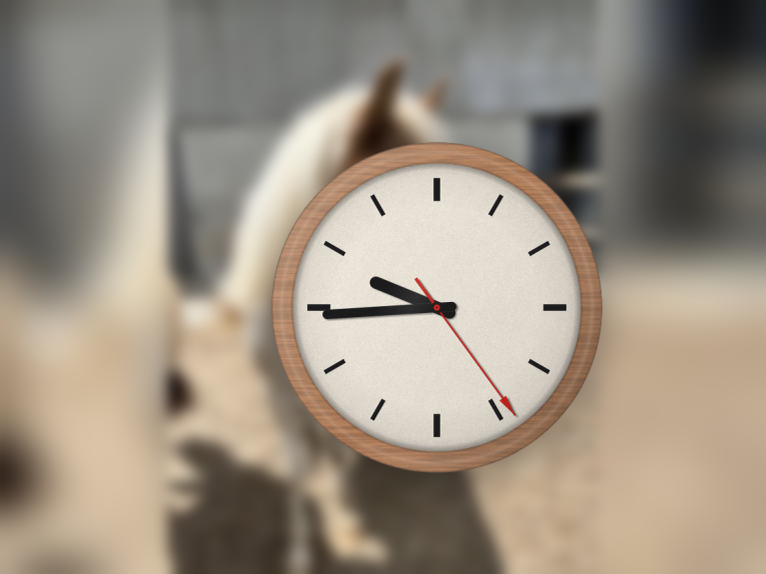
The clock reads 9:44:24
